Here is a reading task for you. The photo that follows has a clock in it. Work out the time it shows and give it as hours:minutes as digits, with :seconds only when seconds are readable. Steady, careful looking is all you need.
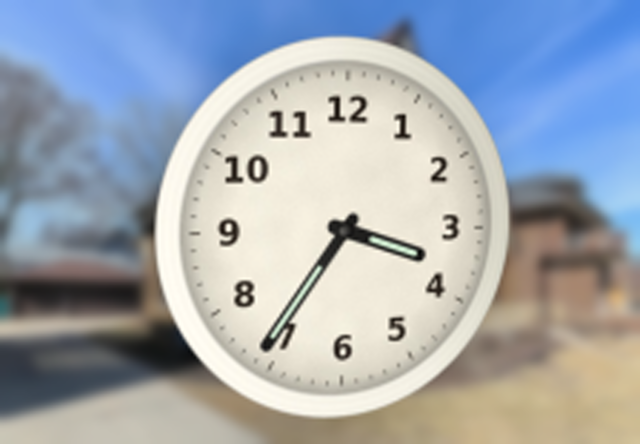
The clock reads 3:36
